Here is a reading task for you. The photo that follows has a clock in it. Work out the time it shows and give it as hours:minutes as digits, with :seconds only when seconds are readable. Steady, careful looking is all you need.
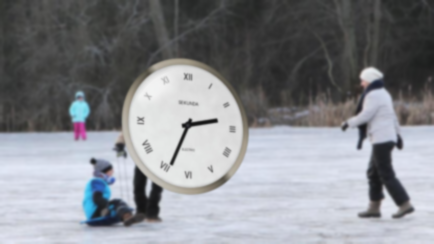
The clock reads 2:34
